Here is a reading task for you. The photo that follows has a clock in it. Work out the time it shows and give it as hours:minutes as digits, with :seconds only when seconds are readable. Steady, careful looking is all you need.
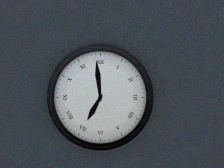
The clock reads 6:59
